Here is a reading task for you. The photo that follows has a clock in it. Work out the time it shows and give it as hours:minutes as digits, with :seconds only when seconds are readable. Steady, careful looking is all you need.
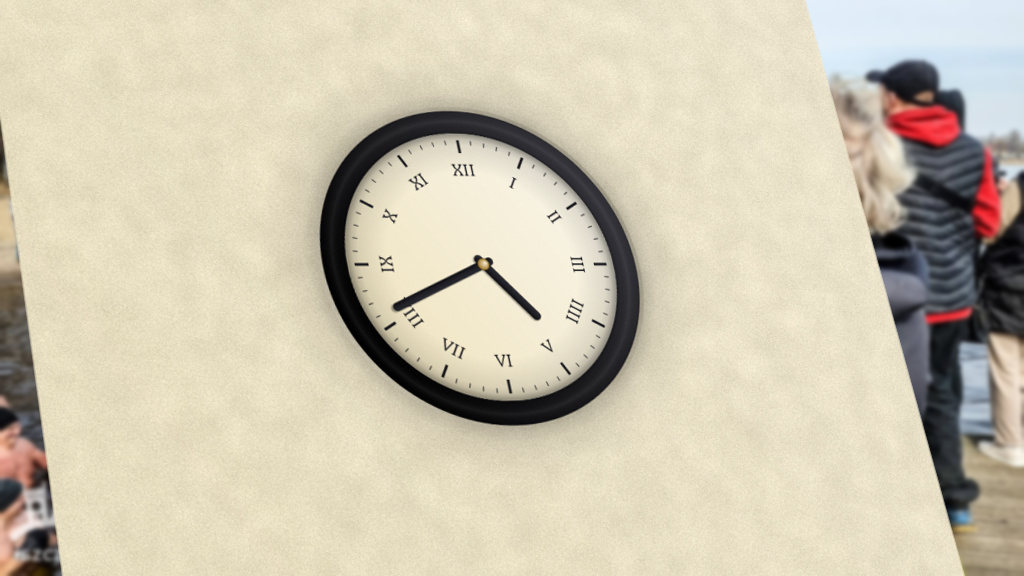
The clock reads 4:41
